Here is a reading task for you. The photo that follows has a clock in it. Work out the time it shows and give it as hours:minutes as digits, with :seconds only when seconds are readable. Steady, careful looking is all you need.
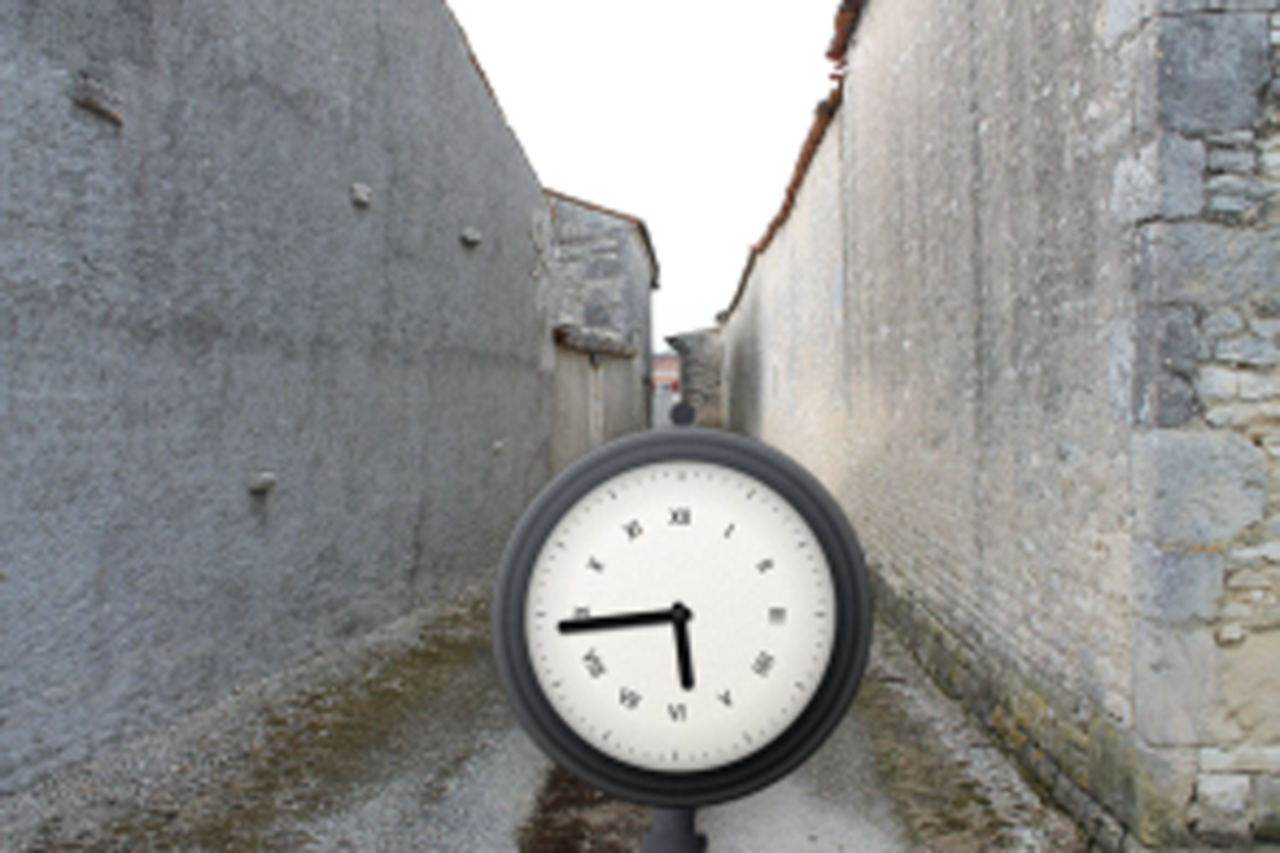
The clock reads 5:44
